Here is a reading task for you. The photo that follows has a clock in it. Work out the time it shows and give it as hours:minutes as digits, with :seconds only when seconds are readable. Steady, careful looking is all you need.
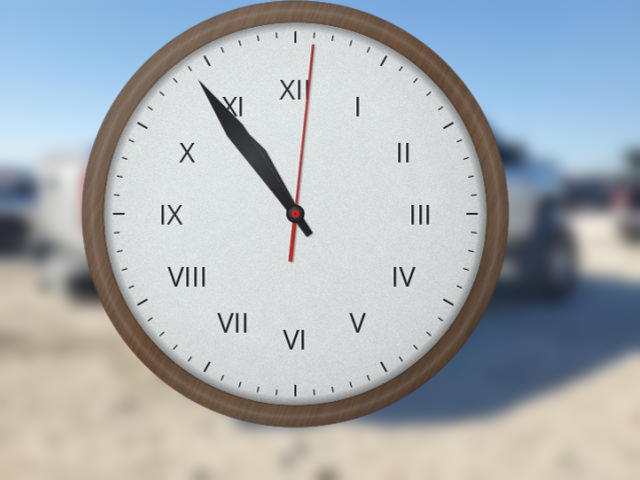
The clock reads 10:54:01
